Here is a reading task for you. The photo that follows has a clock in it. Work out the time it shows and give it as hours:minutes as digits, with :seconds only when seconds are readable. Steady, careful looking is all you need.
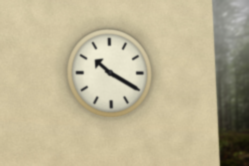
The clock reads 10:20
